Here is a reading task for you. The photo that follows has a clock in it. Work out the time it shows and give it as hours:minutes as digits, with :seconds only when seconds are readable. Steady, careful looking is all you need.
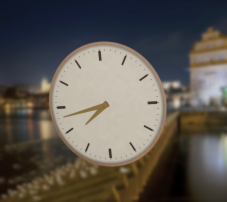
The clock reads 7:43
